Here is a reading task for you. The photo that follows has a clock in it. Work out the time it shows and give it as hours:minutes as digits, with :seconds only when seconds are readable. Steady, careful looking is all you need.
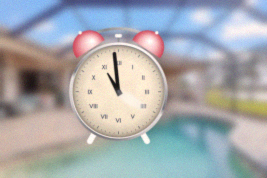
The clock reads 10:59
